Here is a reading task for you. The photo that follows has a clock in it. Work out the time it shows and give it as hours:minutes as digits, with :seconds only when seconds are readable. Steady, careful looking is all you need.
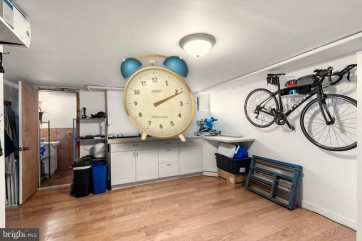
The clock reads 2:11
